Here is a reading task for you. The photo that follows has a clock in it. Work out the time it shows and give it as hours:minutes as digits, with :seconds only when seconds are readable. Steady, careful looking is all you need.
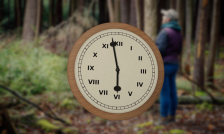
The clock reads 5:58
